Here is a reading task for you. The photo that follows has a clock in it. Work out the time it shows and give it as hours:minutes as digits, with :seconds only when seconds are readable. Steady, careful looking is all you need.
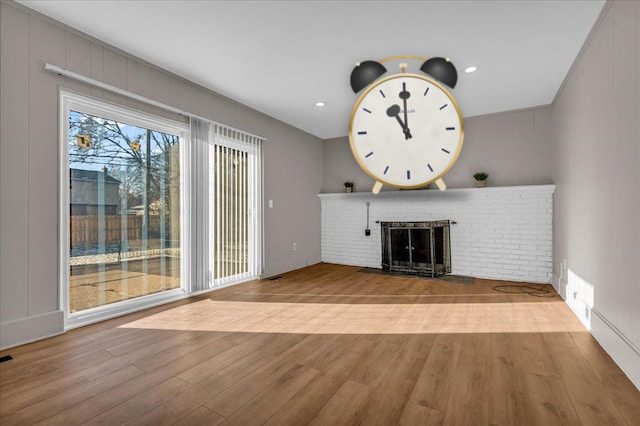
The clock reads 11:00
